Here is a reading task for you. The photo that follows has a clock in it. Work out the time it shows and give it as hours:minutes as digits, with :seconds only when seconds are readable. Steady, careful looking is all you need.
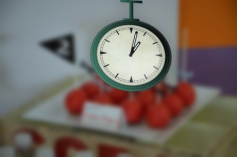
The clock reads 1:02
